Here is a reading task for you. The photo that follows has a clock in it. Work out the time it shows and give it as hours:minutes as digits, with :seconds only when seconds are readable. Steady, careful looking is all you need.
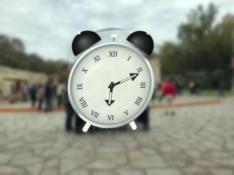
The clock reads 6:11
